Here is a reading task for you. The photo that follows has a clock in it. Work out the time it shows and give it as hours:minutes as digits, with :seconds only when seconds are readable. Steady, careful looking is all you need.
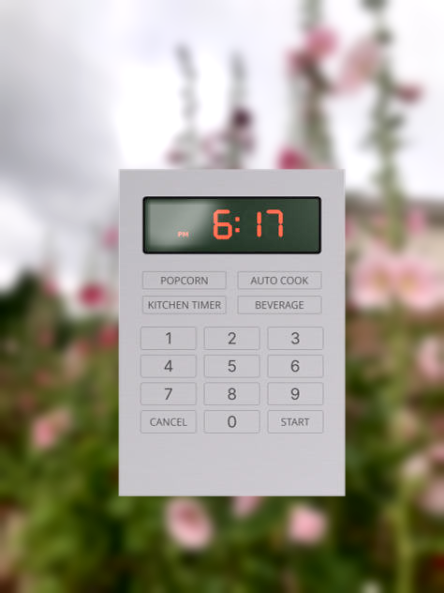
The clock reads 6:17
